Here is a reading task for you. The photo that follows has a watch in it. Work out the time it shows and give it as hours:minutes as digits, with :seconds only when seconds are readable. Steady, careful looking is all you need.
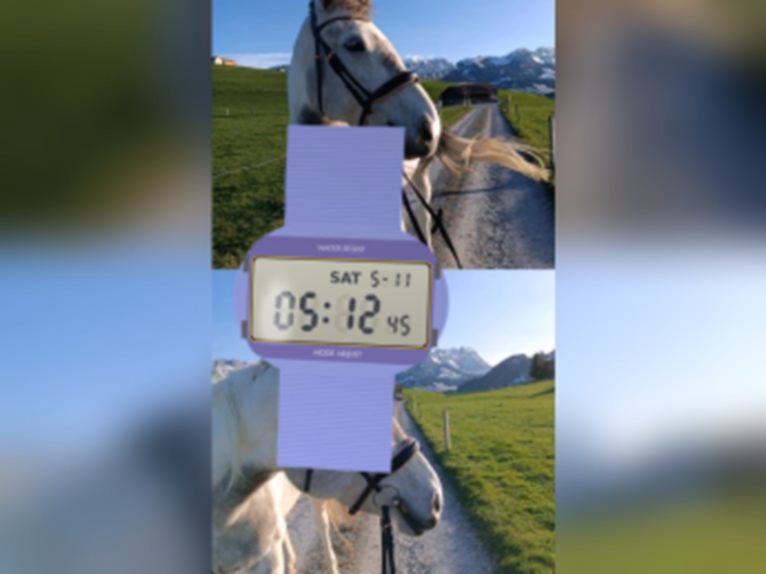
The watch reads 5:12:45
